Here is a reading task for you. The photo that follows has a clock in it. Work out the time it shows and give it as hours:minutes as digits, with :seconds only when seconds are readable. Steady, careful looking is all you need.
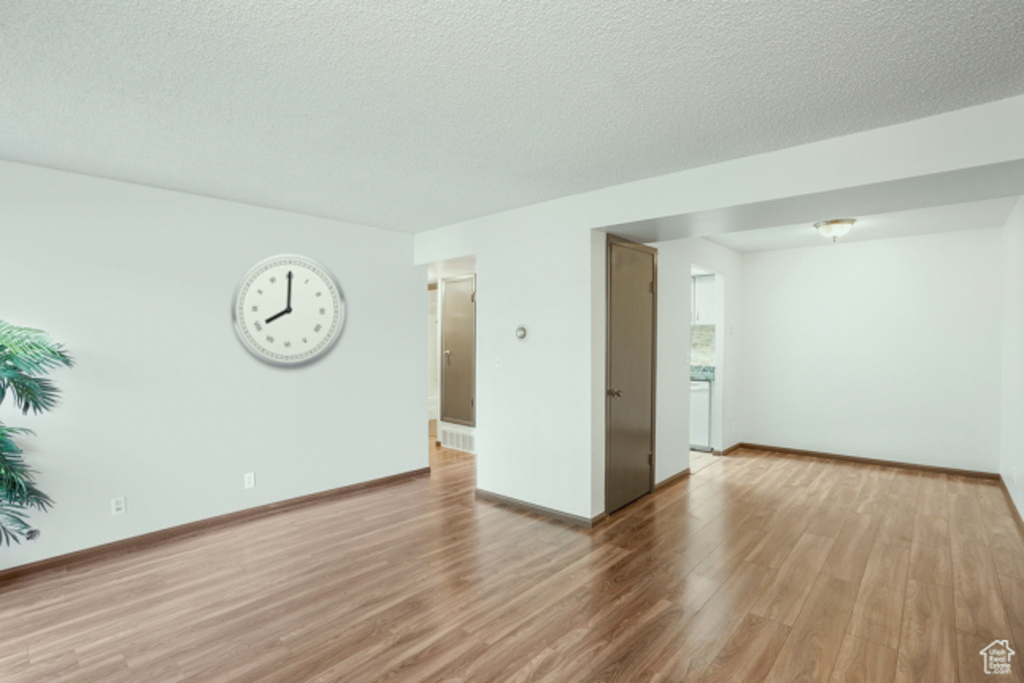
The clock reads 8:00
